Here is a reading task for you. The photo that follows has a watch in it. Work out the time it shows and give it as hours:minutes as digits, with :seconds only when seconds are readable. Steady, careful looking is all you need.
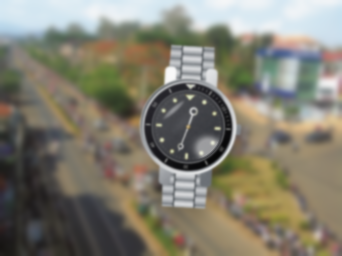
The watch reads 12:33
